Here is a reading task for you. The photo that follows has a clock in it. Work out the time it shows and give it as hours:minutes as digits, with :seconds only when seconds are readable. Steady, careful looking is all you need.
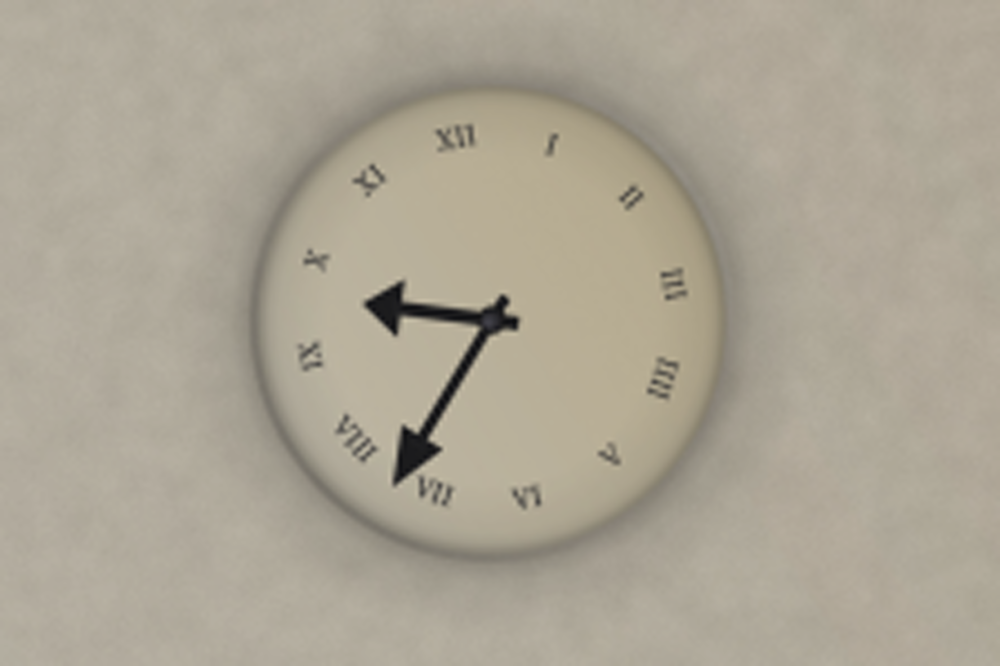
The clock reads 9:37
